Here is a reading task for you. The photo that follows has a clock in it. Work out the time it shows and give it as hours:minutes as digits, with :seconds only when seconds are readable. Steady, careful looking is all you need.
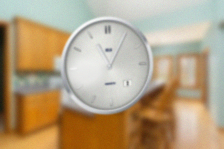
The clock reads 11:05
